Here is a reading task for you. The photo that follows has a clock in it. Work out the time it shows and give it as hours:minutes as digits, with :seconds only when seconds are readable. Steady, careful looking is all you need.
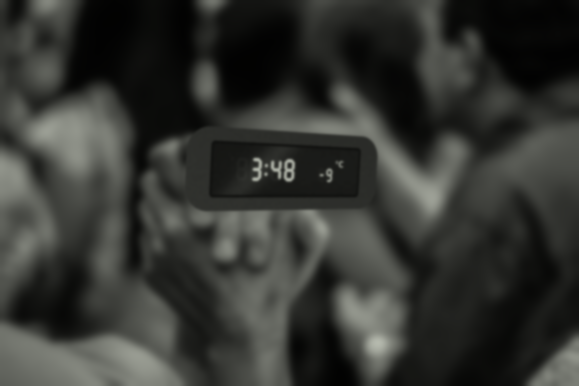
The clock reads 3:48
